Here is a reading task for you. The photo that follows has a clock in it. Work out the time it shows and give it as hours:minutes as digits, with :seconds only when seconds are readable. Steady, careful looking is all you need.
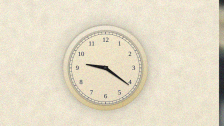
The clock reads 9:21
